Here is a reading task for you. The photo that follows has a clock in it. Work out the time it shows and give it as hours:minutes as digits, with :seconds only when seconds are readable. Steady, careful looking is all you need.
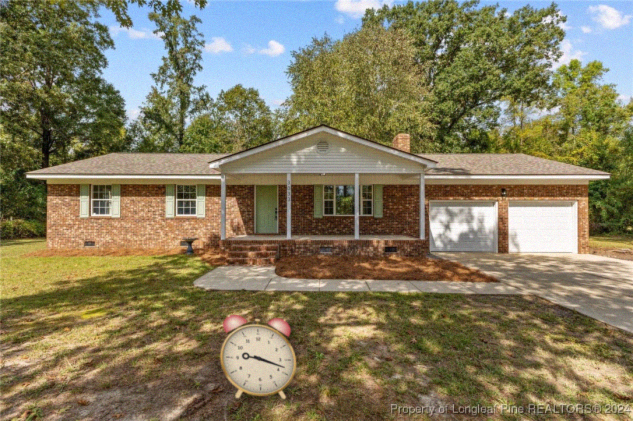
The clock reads 9:18
